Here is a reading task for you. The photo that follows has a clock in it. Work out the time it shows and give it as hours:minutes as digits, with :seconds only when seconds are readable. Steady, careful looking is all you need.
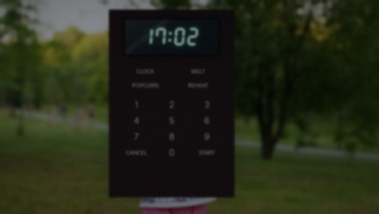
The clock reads 17:02
